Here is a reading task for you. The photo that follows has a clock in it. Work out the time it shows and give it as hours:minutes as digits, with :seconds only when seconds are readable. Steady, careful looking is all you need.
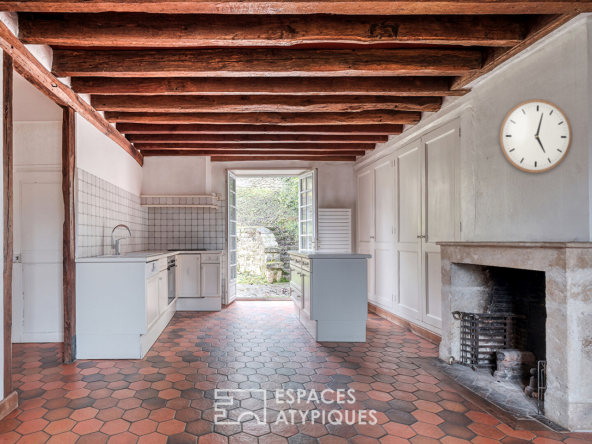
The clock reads 5:02
